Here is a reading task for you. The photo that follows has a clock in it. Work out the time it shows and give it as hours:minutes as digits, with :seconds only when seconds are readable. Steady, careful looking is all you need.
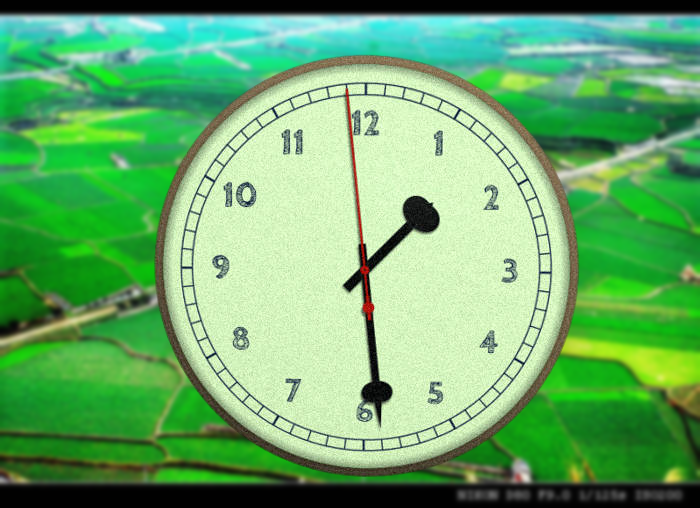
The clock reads 1:28:59
